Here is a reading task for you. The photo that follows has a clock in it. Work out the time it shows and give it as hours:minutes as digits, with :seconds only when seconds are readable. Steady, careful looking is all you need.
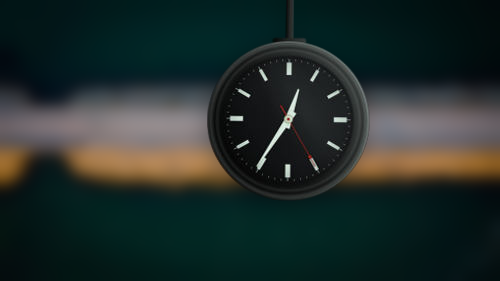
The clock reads 12:35:25
